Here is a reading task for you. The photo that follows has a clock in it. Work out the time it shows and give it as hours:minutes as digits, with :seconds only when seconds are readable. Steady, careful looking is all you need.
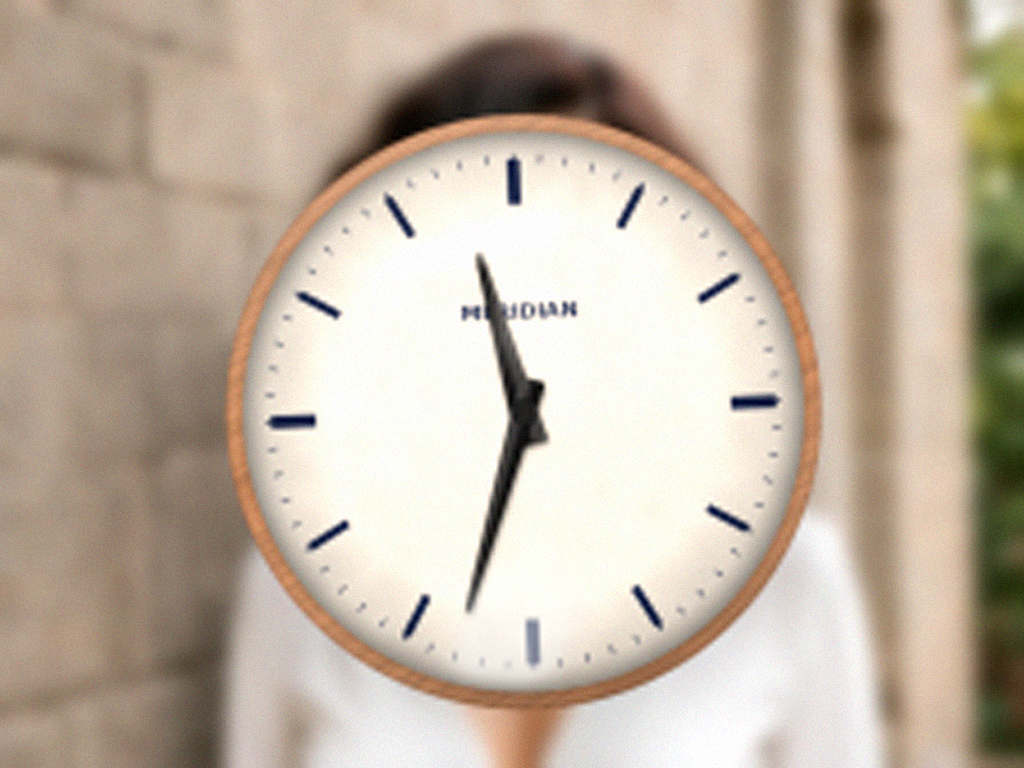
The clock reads 11:33
